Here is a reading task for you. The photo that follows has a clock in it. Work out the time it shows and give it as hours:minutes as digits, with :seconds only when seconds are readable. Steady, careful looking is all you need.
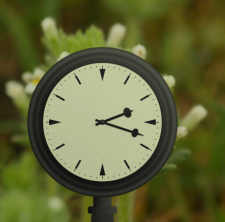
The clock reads 2:18
